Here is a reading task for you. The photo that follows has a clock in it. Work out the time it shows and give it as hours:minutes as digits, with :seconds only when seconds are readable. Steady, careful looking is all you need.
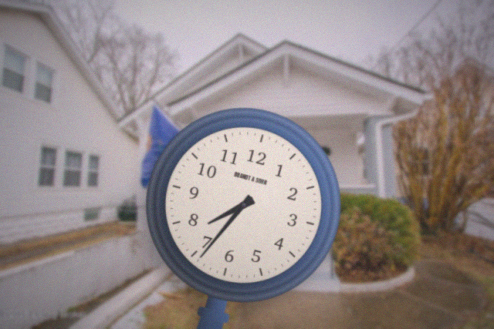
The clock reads 7:34
